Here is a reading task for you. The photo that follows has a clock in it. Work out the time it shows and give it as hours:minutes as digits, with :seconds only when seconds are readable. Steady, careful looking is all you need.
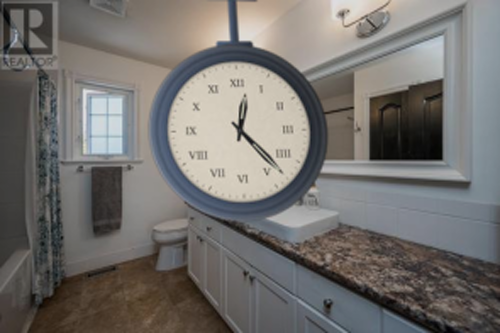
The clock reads 12:23
